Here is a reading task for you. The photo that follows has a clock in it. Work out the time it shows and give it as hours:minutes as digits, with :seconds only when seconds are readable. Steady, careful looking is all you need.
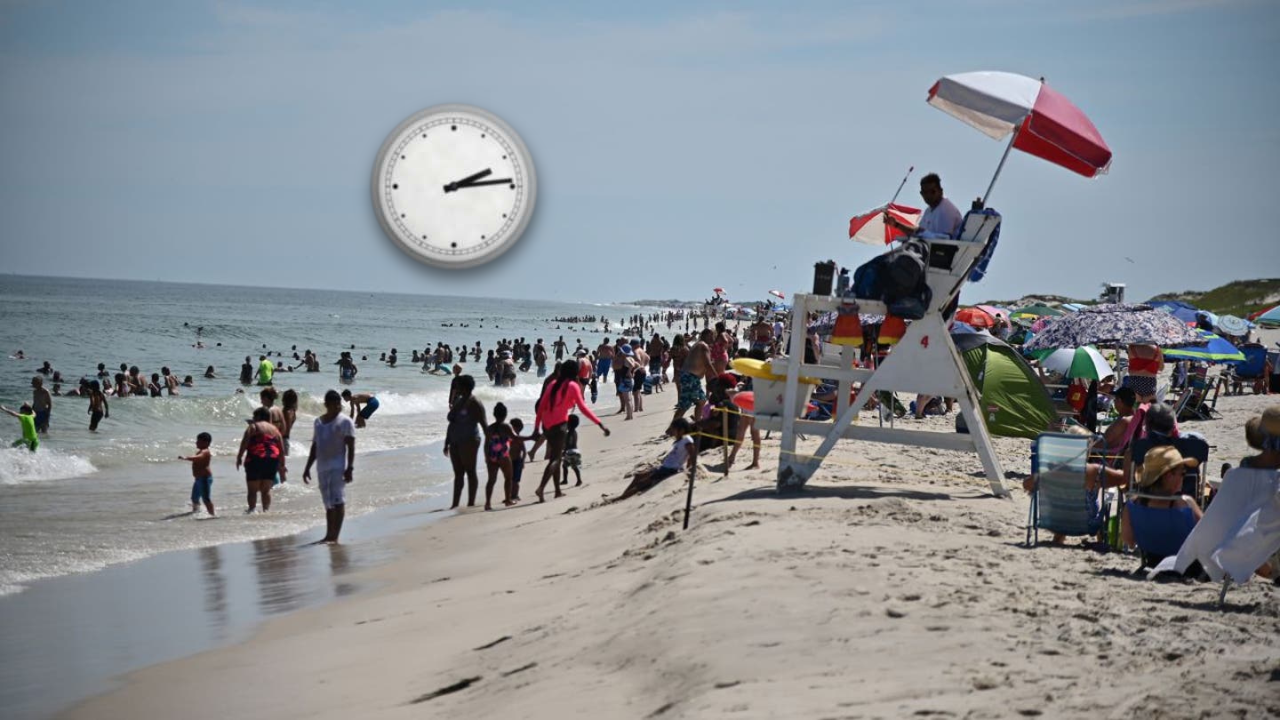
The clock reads 2:14
